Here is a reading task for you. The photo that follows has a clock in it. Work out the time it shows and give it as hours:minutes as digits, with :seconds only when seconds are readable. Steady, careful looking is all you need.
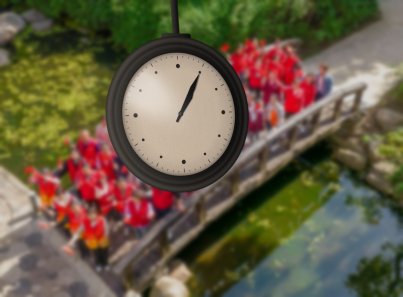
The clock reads 1:05
